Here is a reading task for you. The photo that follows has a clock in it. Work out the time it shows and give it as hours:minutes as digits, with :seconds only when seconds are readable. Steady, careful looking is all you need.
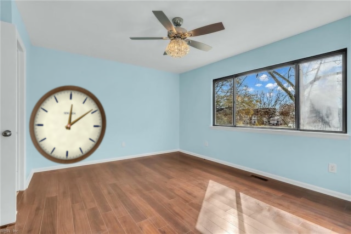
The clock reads 12:09
